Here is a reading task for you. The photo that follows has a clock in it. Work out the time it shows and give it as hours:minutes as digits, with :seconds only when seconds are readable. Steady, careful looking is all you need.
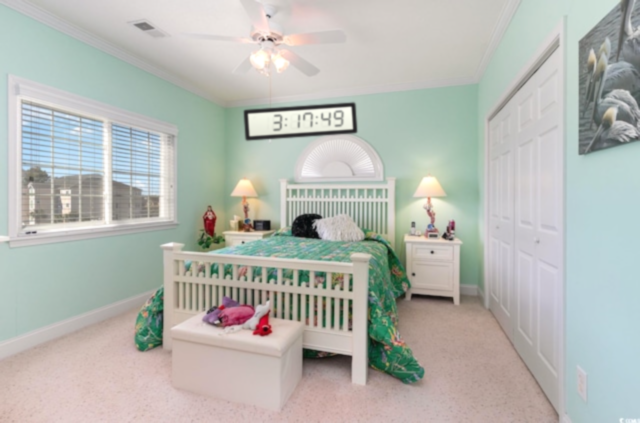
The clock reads 3:17:49
